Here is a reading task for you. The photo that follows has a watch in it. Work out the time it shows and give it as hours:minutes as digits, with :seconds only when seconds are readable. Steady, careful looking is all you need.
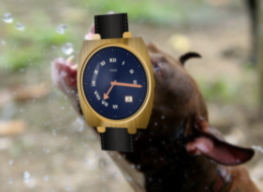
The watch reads 7:16
